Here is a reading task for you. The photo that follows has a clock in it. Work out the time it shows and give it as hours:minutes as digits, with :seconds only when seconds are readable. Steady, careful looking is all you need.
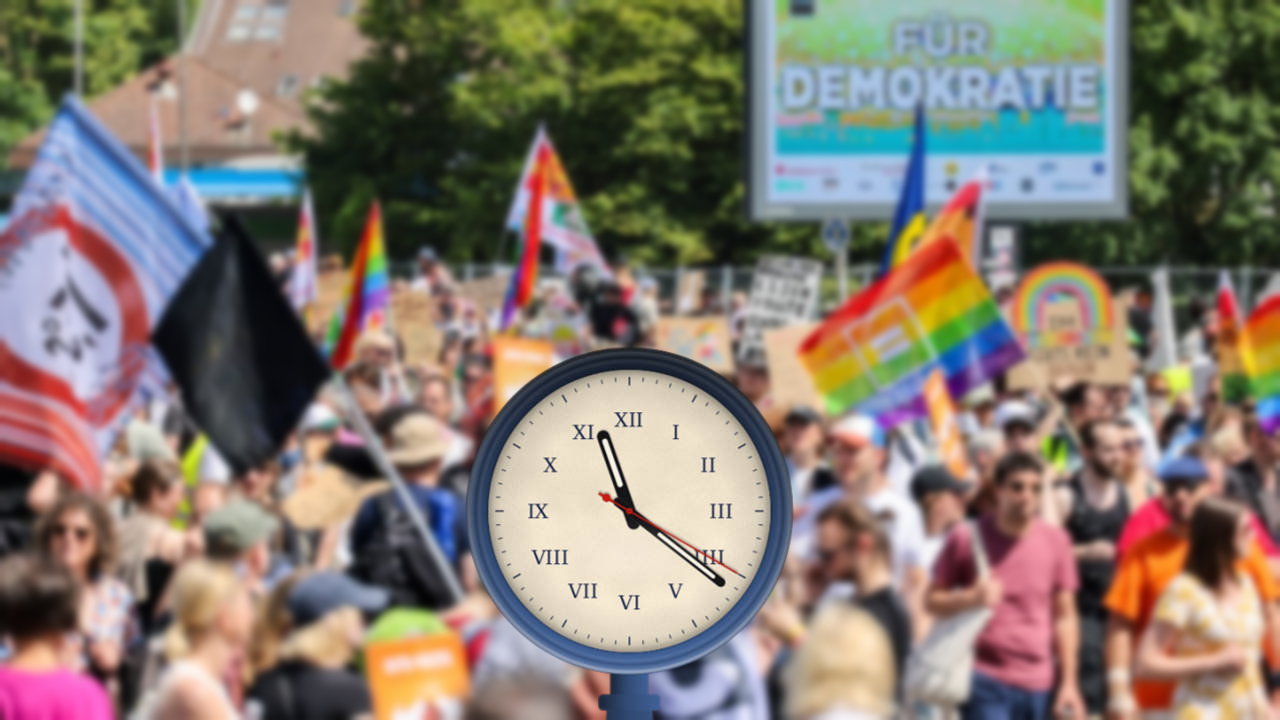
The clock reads 11:21:20
